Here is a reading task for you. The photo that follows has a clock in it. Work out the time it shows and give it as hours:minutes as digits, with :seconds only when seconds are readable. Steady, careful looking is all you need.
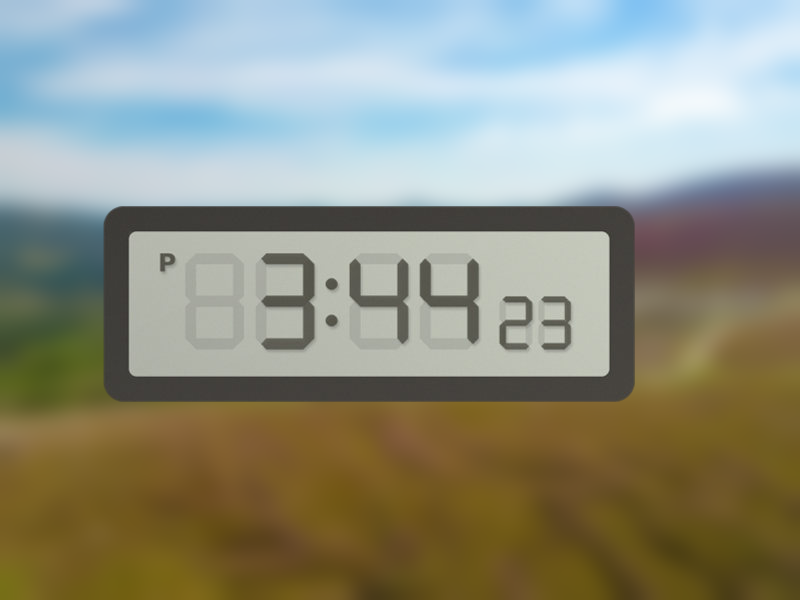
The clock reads 3:44:23
